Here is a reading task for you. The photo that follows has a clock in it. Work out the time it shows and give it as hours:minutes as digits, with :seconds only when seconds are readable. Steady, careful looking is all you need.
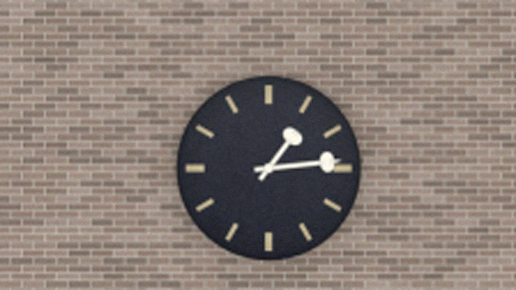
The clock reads 1:14
